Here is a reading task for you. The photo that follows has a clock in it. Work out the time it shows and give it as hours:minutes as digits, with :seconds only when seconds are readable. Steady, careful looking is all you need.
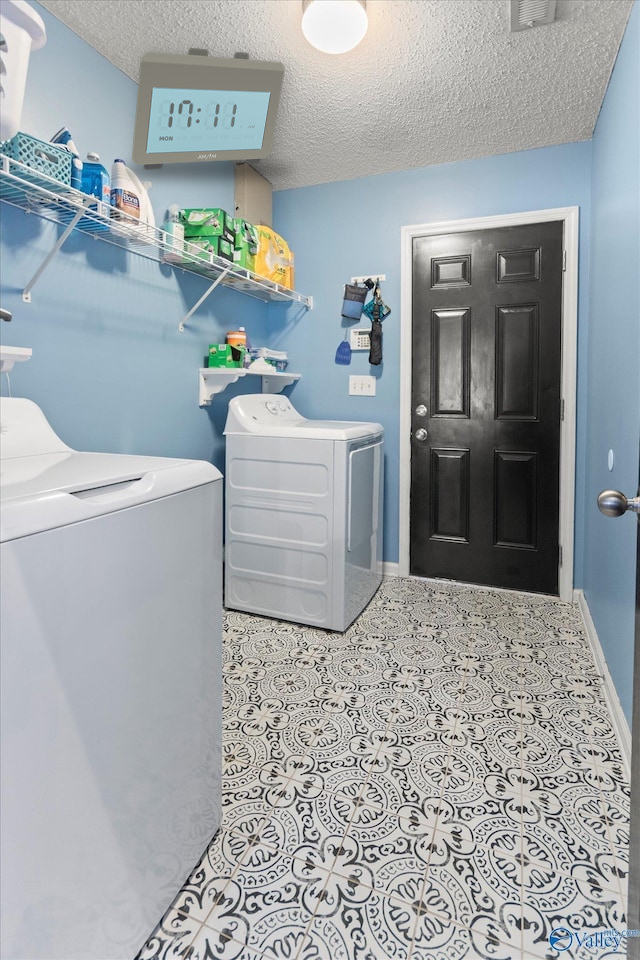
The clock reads 17:11
